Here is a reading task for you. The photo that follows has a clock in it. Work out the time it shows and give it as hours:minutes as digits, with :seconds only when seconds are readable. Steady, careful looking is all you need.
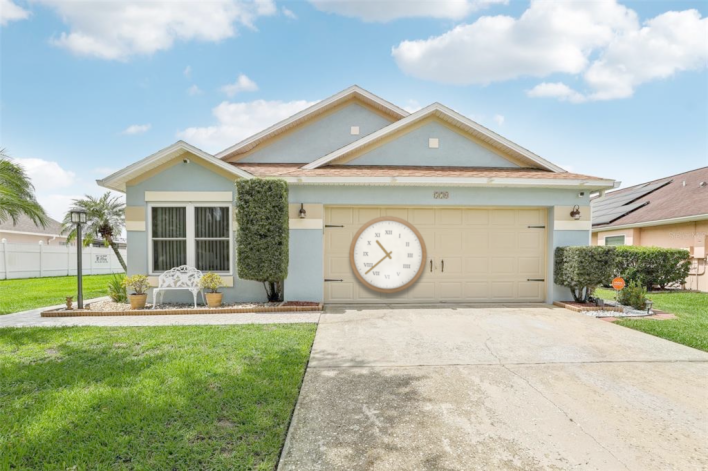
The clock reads 10:38
